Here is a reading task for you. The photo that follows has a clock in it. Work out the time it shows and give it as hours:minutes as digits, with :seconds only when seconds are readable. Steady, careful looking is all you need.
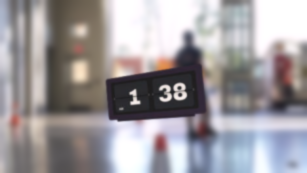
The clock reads 1:38
